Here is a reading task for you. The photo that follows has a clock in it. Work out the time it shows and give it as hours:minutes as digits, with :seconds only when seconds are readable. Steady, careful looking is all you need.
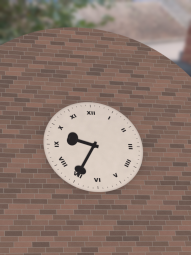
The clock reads 9:35
